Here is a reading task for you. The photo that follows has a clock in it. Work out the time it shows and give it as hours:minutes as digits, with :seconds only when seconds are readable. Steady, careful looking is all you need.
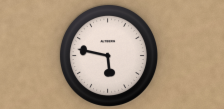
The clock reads 5:47
